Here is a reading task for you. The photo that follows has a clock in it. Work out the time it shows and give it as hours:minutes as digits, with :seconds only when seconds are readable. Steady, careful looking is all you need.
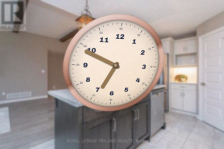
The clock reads 6:49
